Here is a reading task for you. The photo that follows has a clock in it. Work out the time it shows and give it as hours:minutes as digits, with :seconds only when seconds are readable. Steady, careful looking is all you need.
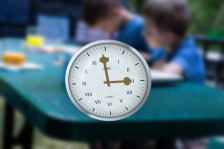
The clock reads 2:59
